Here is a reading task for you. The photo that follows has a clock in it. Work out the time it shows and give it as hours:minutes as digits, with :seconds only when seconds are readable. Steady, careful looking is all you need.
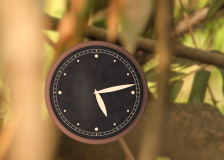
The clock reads 5:13
